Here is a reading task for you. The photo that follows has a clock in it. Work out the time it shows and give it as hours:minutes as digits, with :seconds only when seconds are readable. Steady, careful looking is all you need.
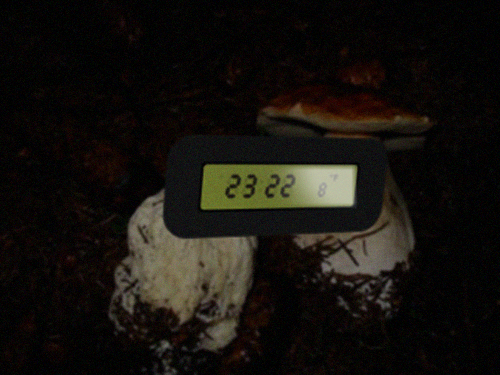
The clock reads 23:22
